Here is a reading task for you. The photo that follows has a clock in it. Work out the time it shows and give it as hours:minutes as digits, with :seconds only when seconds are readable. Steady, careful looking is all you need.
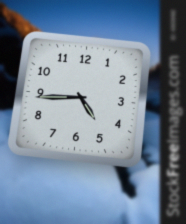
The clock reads 4:44
